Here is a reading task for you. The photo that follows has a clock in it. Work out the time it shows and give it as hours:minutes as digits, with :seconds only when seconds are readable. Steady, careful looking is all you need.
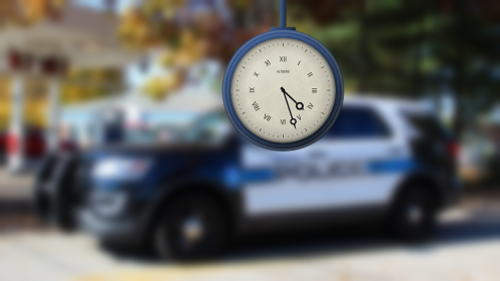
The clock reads 4:27
